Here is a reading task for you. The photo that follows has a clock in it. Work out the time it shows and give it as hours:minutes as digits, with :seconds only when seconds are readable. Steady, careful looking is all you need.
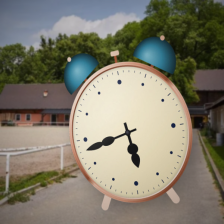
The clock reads 5:43
